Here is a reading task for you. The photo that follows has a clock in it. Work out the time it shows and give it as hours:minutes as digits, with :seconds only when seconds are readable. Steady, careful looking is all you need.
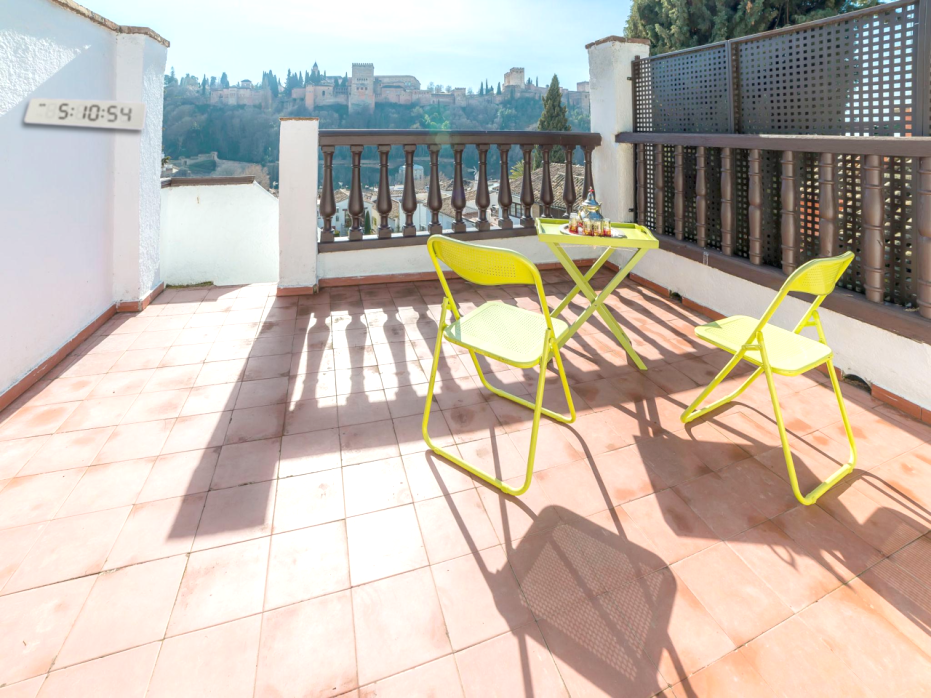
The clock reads 5:10:54
